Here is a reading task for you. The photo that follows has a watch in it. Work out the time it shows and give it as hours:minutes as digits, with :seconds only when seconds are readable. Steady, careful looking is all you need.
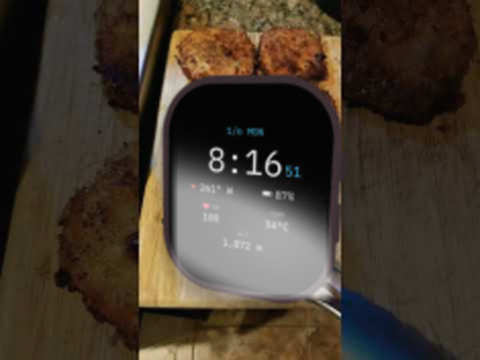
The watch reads 8:16
